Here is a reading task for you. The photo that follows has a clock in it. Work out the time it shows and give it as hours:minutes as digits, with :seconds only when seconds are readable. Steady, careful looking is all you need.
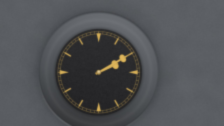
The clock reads 2:10
